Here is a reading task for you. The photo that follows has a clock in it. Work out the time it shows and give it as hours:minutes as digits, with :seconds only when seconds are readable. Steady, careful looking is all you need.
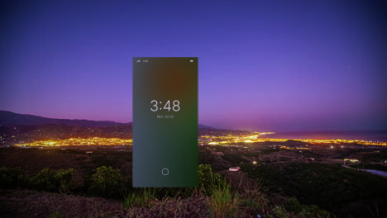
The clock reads 3:48
